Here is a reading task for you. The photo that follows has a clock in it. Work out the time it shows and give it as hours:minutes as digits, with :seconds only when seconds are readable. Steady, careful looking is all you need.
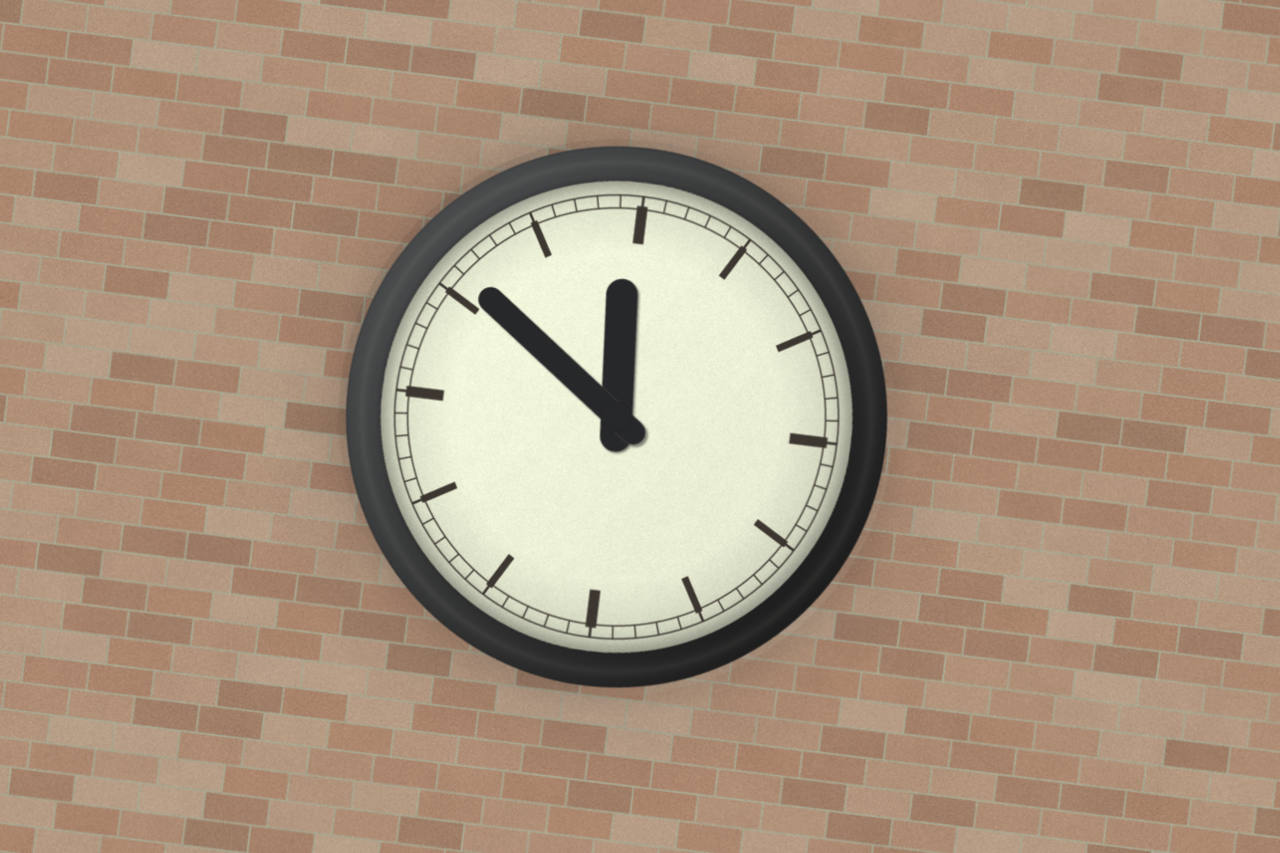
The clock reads 11:51
